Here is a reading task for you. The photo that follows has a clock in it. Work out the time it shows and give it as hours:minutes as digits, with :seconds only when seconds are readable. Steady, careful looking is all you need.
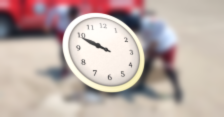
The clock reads 9:49
